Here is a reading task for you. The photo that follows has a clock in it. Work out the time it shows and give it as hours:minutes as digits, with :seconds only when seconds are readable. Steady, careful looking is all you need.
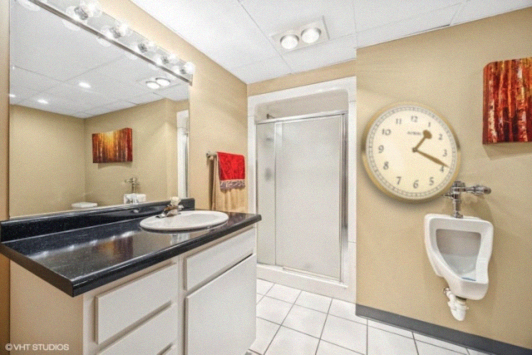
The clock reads 1:19
